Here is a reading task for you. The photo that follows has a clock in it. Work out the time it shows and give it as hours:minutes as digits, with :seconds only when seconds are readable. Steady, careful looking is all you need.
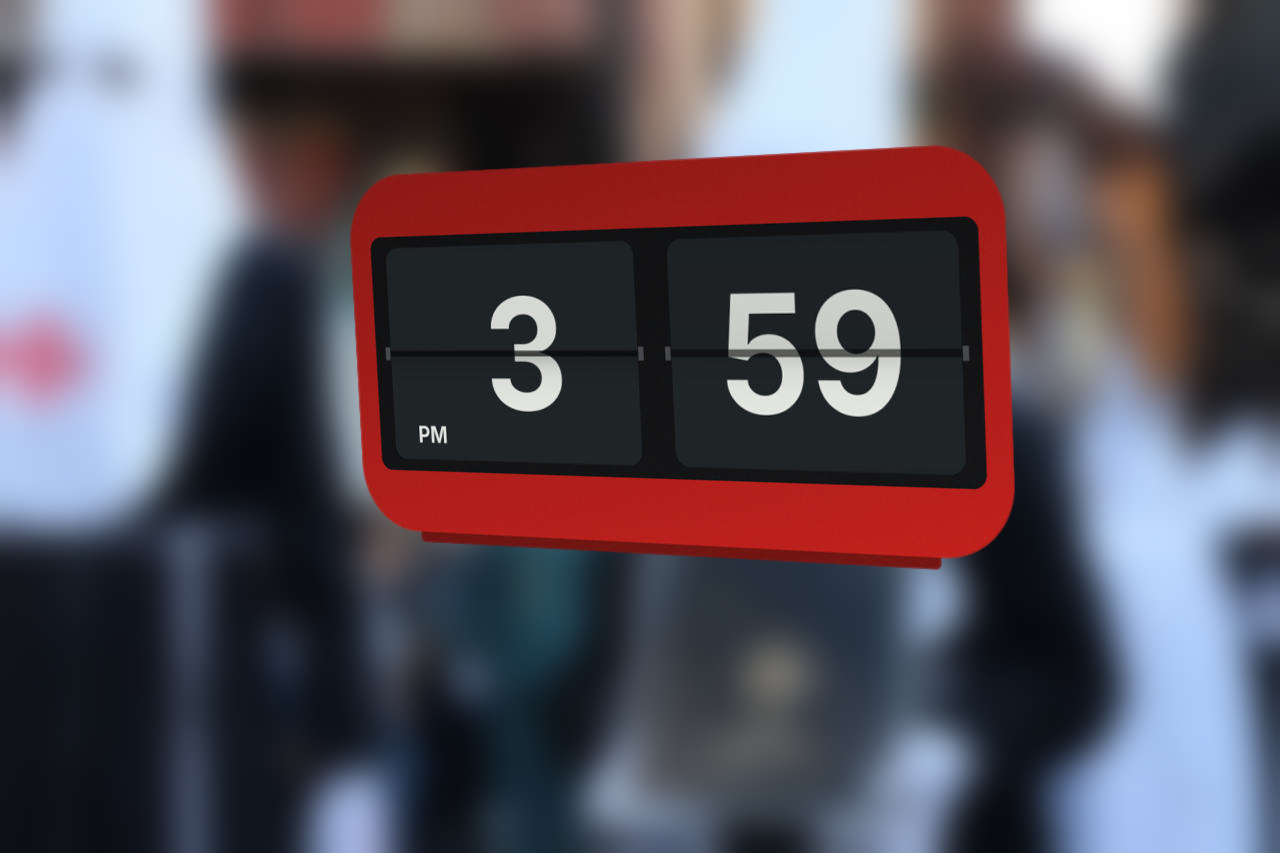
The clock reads 3:59
